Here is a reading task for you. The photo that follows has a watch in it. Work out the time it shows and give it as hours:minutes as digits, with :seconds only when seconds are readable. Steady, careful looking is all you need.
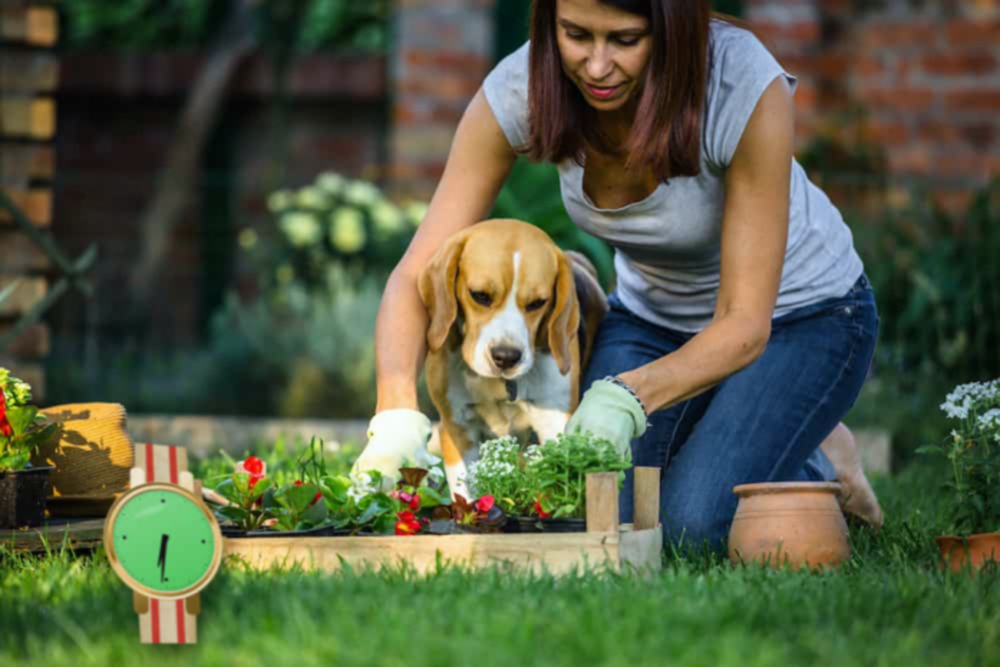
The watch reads 6:31
